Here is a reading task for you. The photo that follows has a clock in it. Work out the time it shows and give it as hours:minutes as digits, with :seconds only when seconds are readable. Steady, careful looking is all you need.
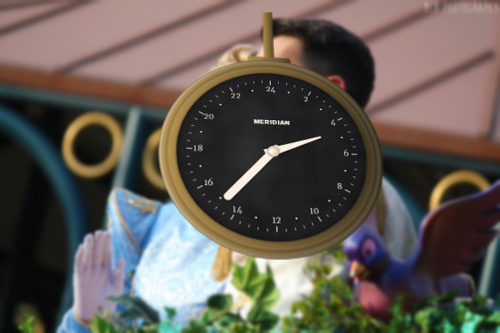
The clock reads 4:37
